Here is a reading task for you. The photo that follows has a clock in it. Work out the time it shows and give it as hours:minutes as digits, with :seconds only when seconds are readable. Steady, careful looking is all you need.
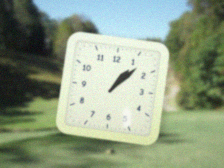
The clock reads 1:07
